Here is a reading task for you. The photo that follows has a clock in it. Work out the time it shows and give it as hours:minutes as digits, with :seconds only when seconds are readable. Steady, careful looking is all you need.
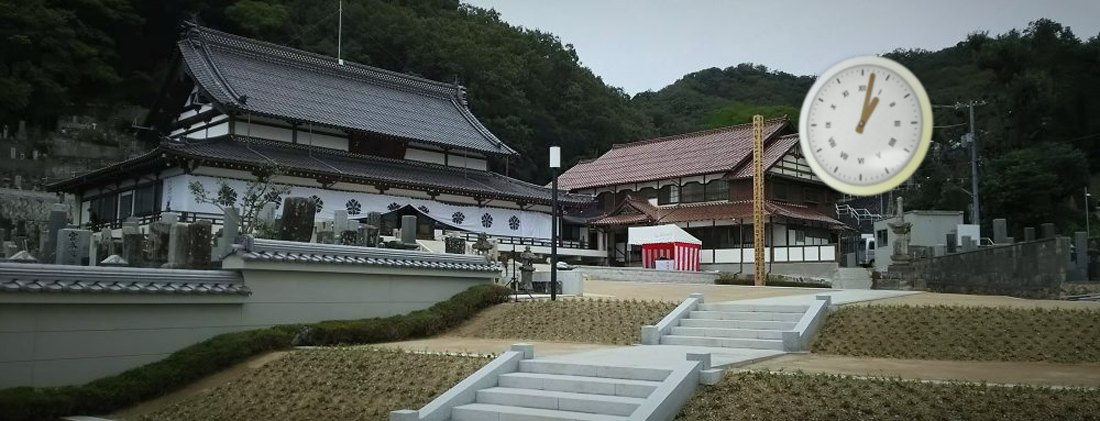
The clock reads 1:02
